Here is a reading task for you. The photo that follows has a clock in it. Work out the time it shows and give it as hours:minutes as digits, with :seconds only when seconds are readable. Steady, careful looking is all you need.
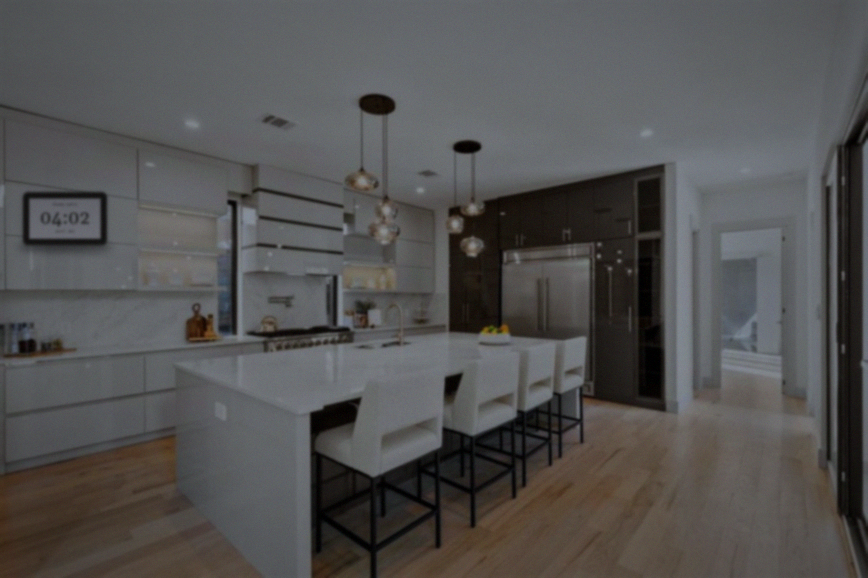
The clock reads 4:02
